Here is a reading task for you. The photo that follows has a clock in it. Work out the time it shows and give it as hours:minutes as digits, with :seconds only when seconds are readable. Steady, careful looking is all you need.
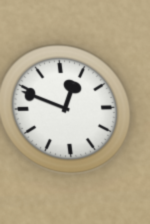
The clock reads 12:49
